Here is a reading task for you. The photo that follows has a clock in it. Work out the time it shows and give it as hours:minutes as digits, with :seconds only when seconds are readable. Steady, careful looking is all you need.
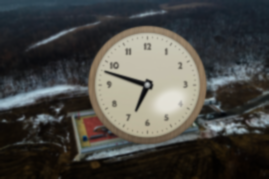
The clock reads 6:48
